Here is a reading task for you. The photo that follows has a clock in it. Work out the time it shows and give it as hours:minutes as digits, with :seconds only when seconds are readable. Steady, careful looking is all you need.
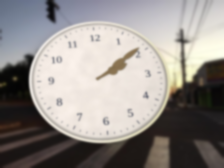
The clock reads 2:09
